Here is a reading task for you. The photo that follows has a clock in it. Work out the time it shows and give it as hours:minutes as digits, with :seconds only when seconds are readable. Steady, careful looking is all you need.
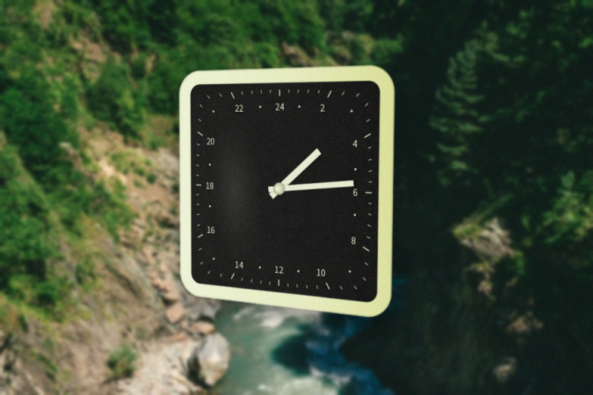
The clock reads 3:14
